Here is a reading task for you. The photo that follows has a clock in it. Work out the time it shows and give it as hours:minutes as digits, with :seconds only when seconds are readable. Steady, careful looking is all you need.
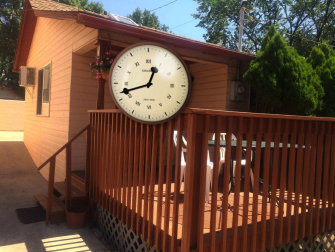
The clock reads 12:42
